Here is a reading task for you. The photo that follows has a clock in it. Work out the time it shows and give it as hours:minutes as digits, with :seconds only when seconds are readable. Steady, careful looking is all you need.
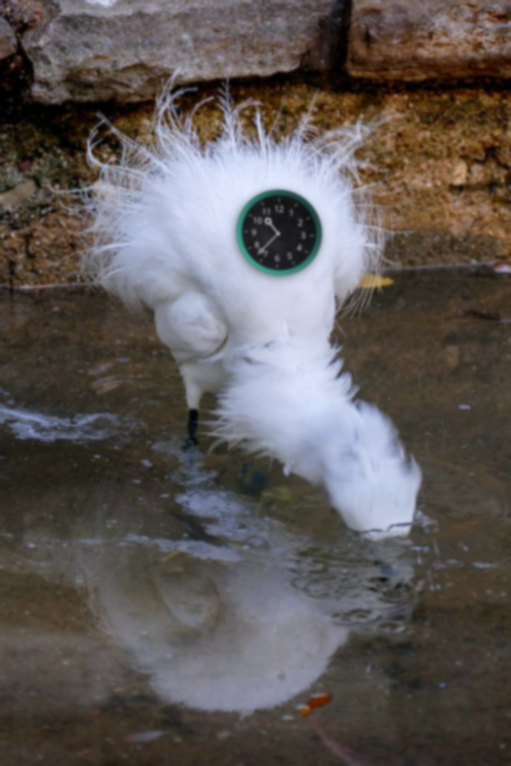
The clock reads 10:37
